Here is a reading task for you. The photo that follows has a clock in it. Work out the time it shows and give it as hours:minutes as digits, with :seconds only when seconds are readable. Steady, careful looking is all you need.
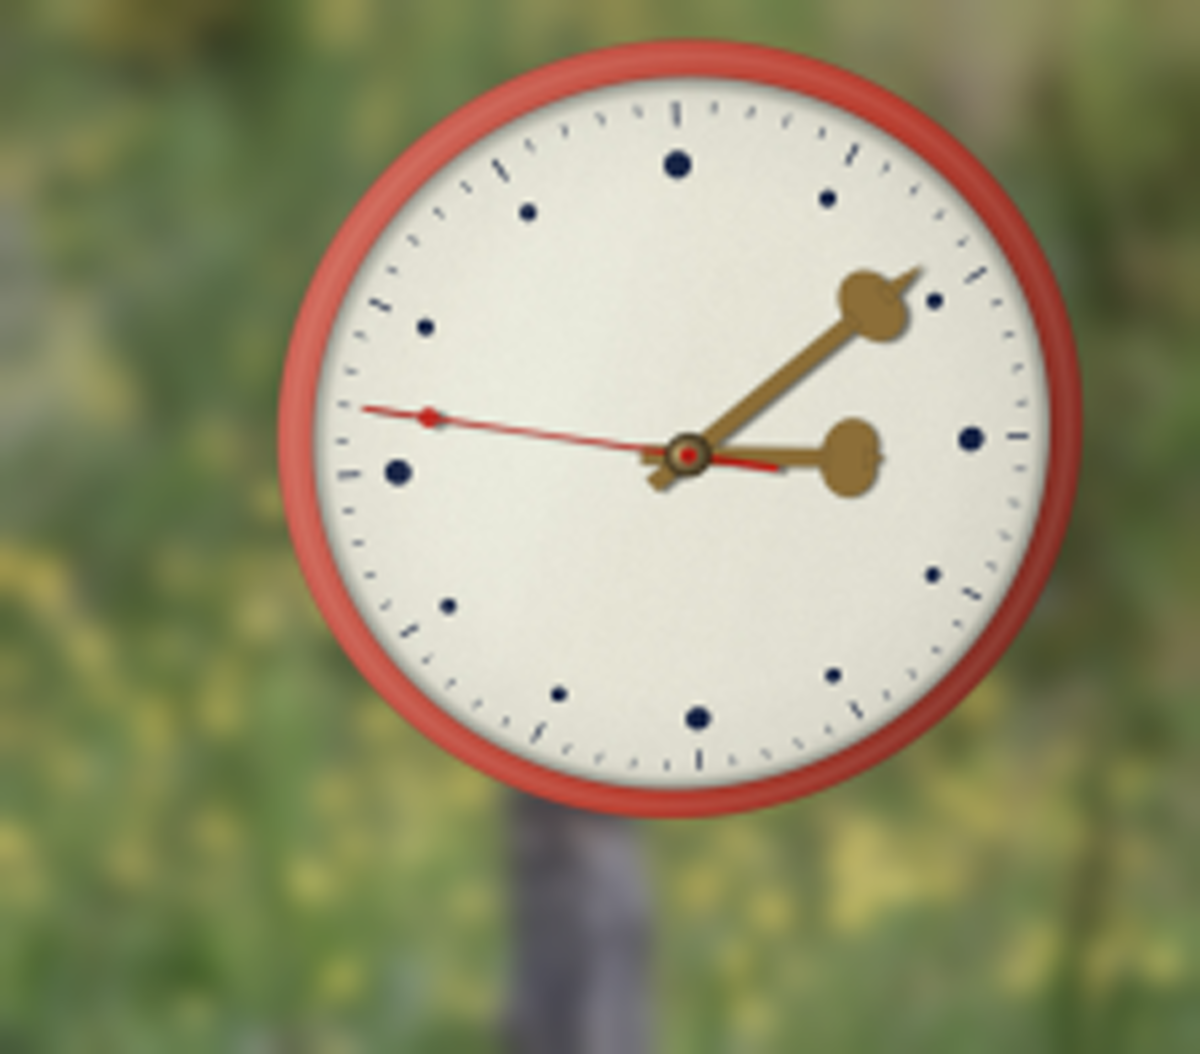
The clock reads 3:08:47
